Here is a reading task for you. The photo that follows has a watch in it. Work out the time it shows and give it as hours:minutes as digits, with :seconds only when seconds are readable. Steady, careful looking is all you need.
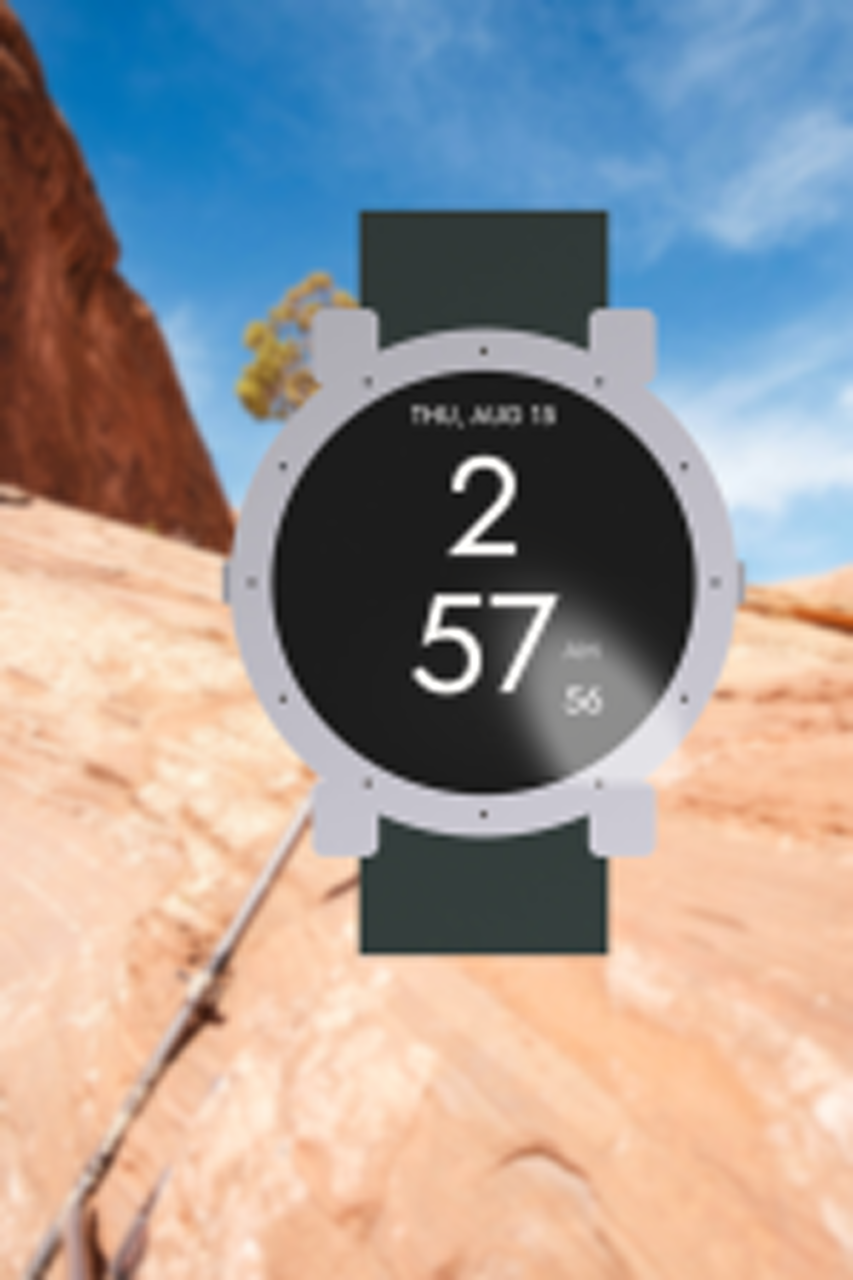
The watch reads 2:57
